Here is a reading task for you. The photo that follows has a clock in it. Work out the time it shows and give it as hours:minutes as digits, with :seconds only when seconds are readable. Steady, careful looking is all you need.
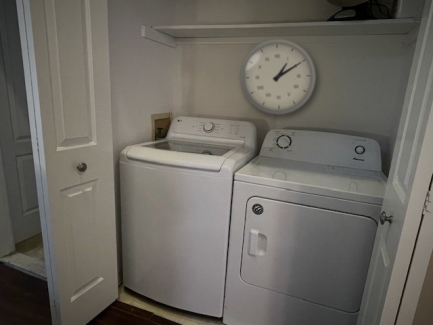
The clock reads 1:10
